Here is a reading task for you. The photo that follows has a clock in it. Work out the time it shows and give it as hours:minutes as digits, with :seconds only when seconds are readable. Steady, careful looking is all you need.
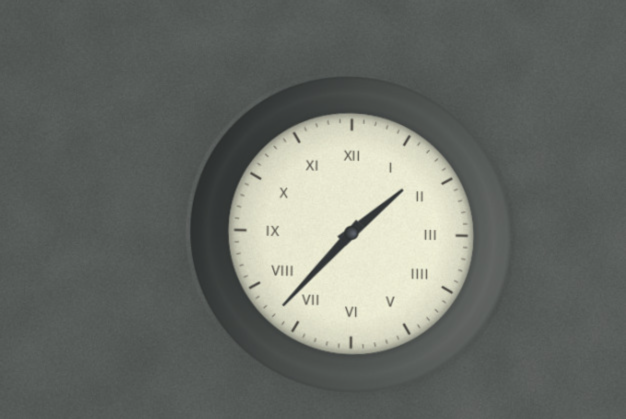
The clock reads 1:37
